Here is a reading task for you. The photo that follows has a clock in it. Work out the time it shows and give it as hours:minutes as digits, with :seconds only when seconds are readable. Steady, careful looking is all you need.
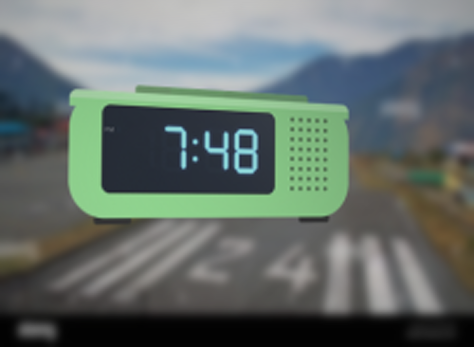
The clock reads 7:48
